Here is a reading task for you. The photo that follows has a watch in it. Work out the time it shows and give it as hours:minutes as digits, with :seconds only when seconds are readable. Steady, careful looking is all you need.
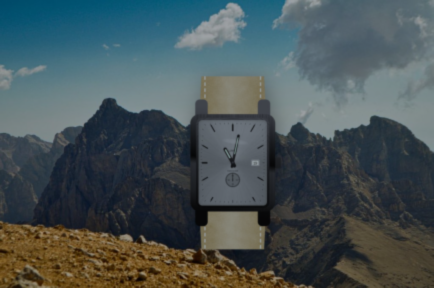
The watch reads 11:02
